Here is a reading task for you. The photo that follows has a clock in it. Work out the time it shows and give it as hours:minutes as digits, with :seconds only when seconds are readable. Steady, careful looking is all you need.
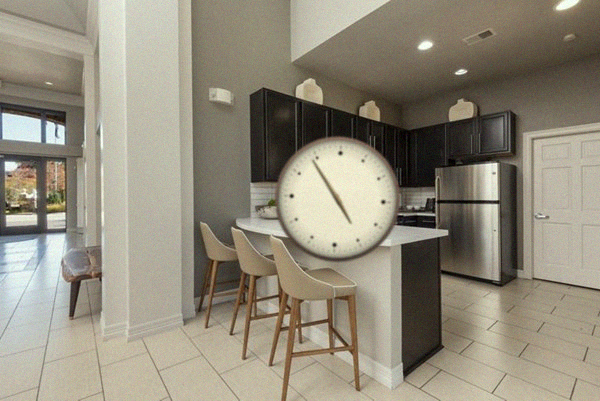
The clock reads 4:54
